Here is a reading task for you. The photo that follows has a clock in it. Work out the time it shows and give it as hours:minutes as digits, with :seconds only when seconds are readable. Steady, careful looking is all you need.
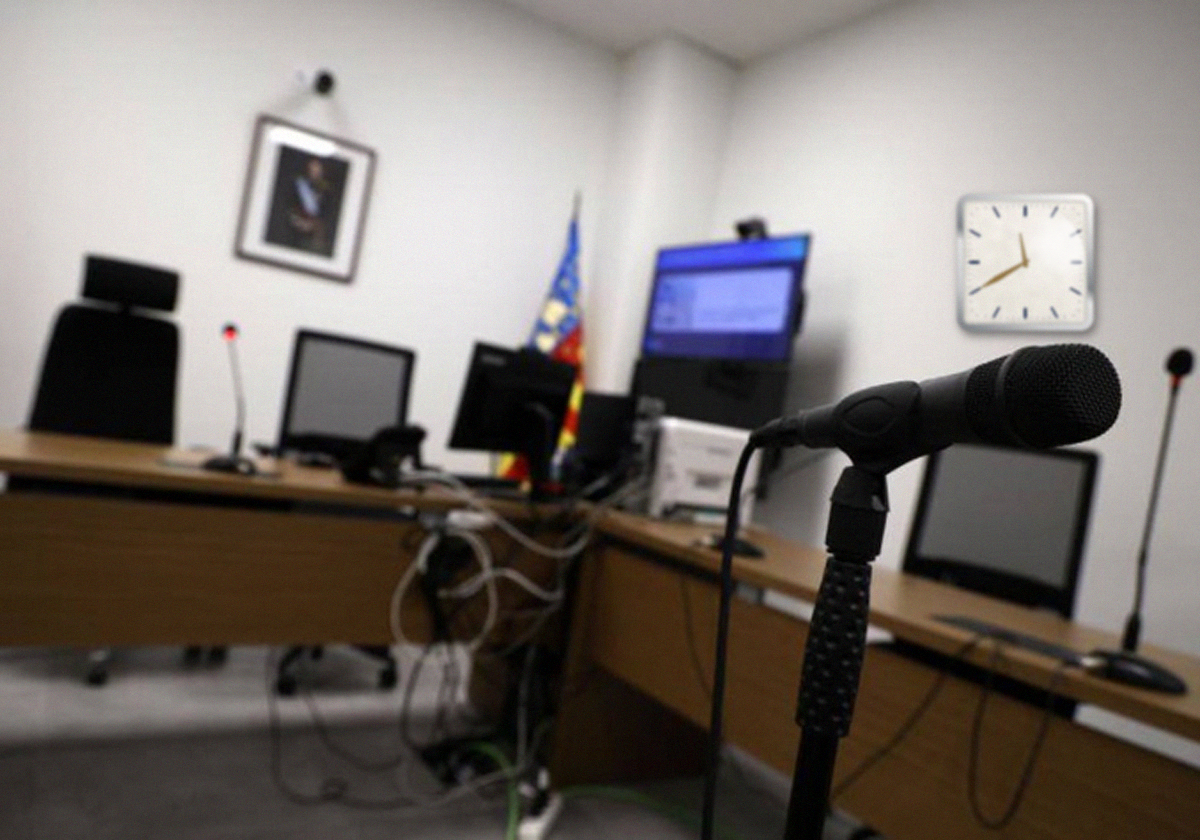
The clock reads 11:40
